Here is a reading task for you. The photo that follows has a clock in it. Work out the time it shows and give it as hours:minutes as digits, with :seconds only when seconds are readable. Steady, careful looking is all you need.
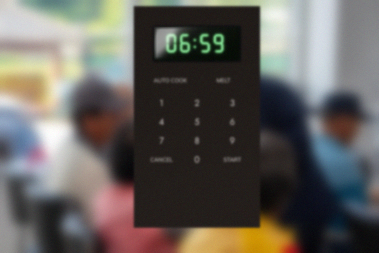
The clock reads 6:59
